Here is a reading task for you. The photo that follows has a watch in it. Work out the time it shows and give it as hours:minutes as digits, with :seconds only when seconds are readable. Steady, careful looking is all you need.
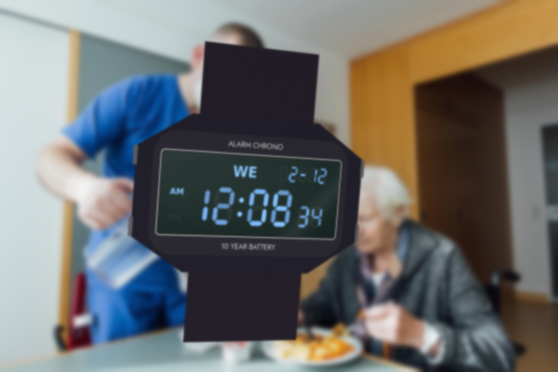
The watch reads 12:08:34
